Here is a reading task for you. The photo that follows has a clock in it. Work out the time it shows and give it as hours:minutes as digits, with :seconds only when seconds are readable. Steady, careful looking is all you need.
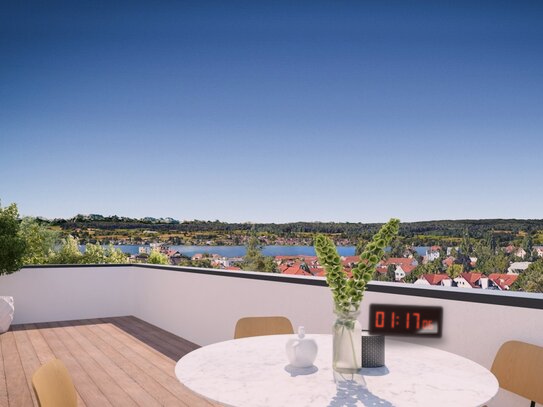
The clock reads 1:17
